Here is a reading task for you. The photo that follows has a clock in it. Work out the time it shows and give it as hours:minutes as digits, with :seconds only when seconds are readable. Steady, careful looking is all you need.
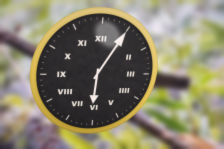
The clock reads 6:05
